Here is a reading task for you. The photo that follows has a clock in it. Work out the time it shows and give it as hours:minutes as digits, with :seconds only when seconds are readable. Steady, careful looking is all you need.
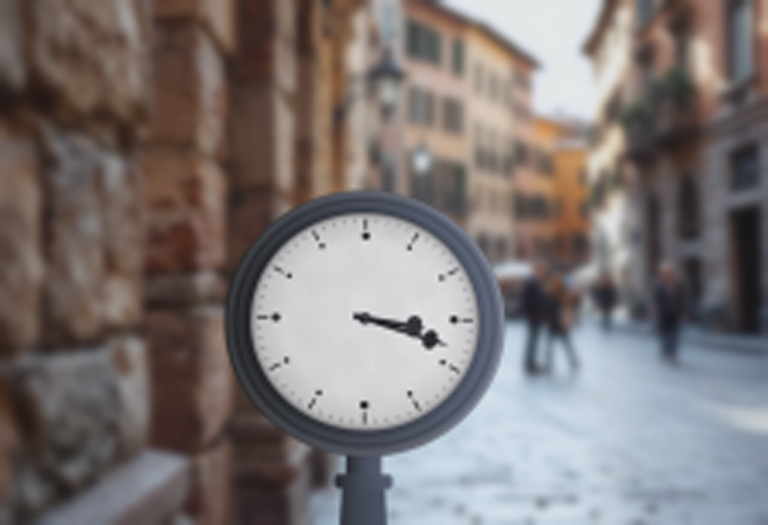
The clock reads 3:18
